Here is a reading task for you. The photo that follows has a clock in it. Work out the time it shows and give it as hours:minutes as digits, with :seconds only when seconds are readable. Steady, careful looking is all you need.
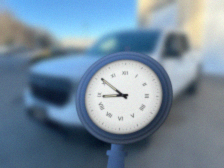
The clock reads 8:51
